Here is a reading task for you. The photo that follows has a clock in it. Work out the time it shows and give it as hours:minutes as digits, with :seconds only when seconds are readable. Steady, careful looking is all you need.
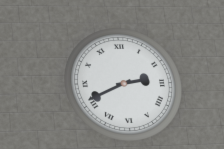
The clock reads 2:41
